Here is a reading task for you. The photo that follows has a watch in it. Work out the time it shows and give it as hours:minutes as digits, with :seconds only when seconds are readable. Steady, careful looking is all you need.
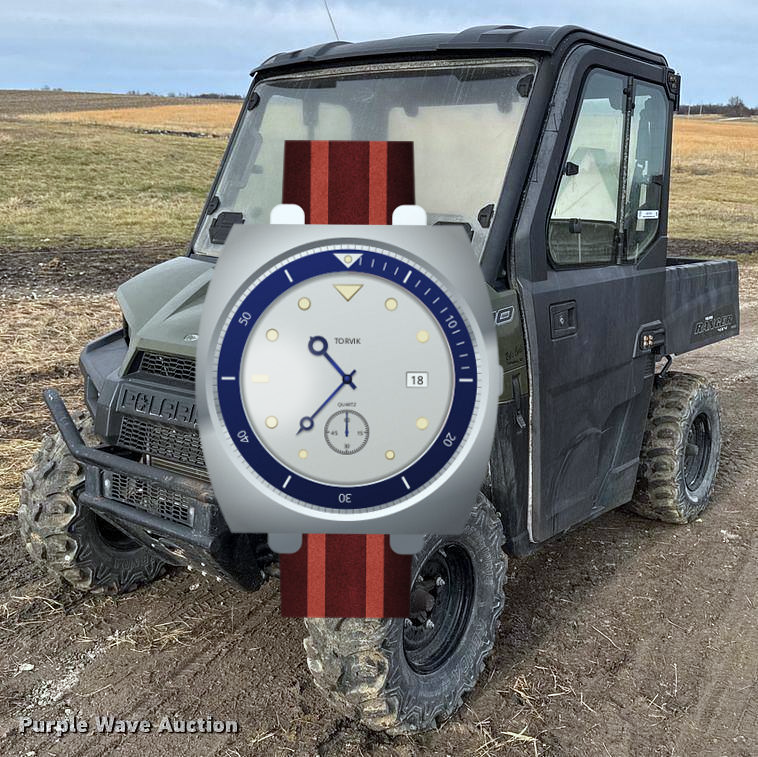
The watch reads 10:37
